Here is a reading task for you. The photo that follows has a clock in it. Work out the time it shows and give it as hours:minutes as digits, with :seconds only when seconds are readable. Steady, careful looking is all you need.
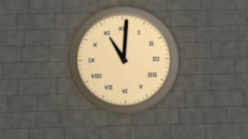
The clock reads 11:01
